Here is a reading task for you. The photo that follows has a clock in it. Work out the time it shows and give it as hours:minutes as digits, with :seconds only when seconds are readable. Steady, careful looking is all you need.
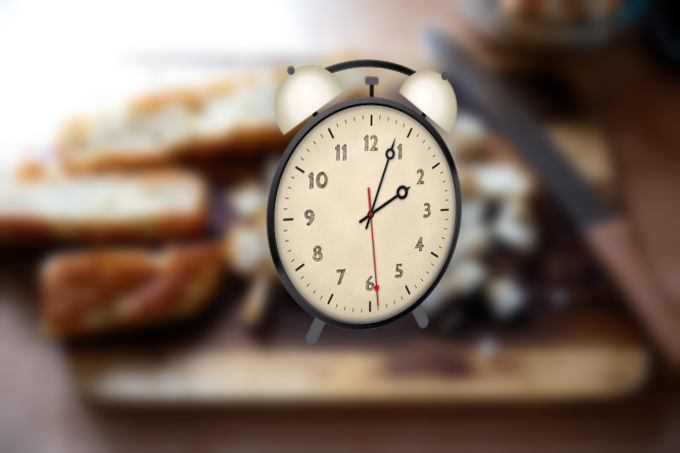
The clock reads 2:03:29
